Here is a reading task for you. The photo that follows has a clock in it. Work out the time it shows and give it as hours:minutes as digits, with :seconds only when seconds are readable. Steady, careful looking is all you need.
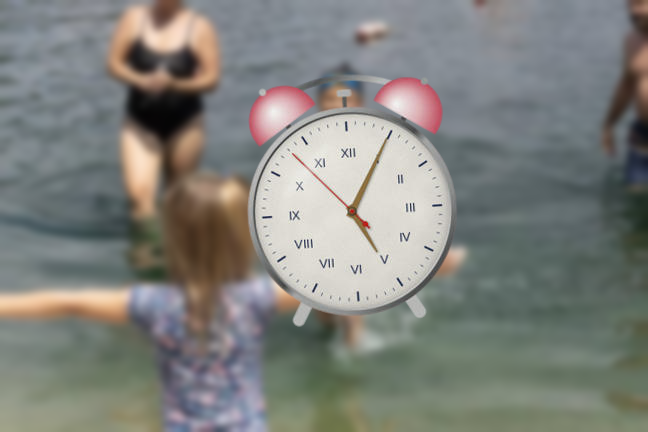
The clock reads 5:04:53
